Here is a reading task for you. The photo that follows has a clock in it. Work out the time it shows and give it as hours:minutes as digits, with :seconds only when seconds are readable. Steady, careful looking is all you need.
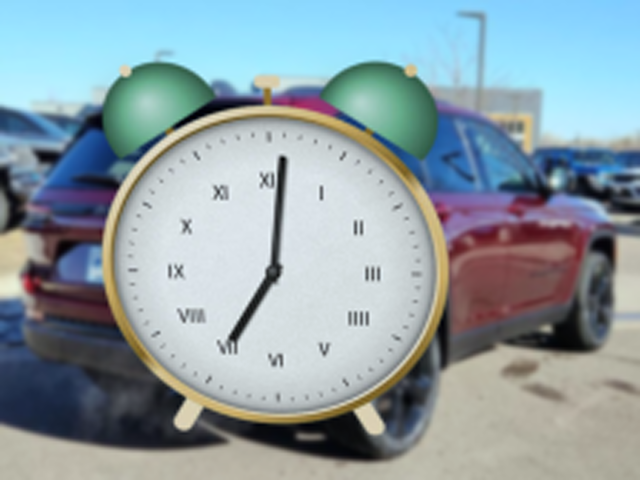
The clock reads 7:01
